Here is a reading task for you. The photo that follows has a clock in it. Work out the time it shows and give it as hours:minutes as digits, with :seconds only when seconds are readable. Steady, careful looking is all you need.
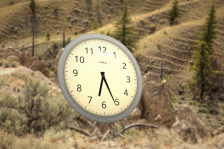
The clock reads 6:26
